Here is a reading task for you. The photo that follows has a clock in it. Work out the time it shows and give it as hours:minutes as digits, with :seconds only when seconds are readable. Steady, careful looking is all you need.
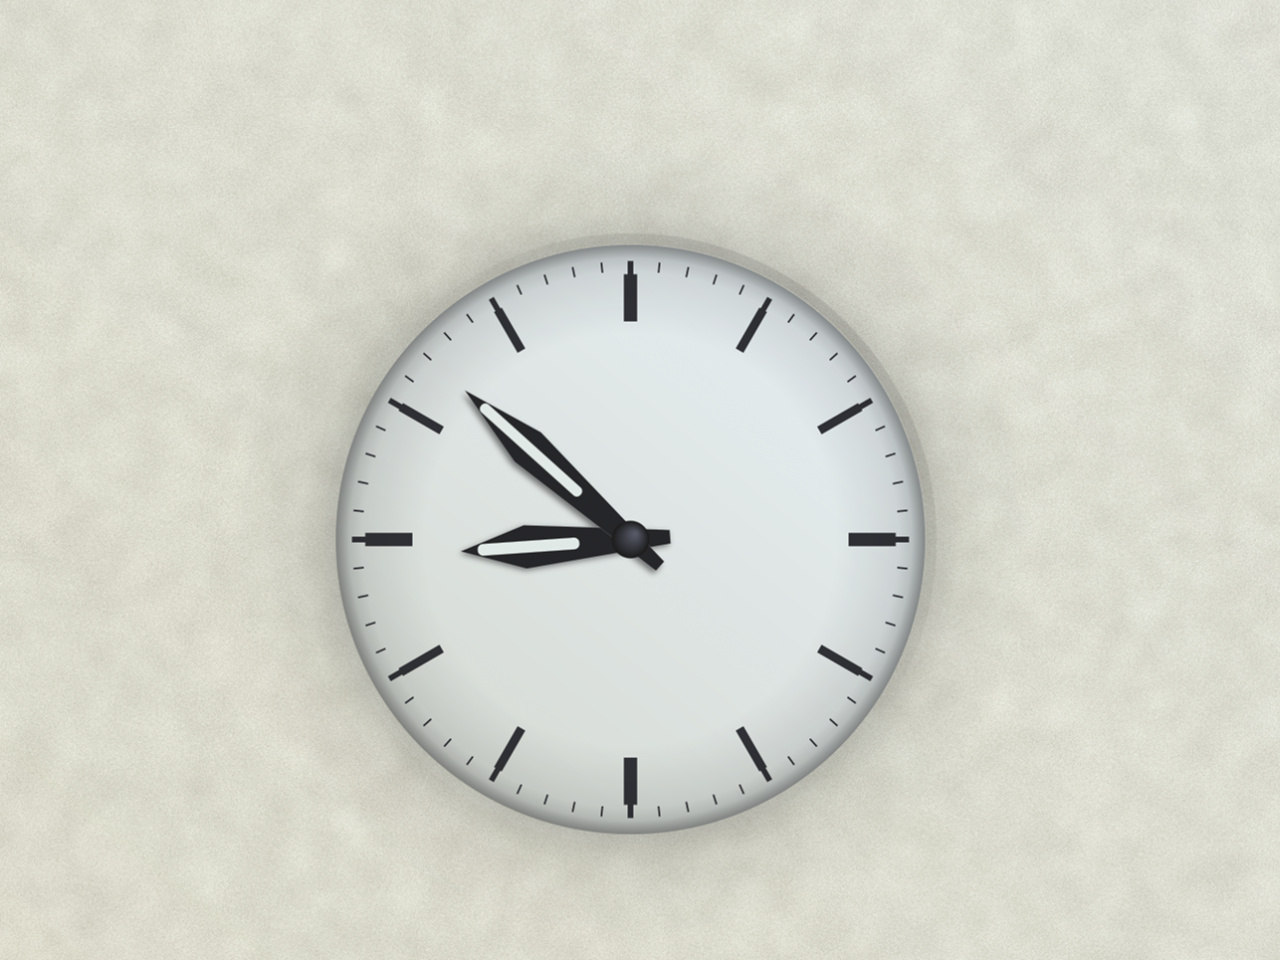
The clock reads 8:52
